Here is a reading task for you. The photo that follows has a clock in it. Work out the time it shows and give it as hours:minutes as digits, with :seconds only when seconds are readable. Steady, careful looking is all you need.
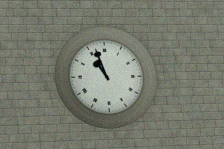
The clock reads 10:57
